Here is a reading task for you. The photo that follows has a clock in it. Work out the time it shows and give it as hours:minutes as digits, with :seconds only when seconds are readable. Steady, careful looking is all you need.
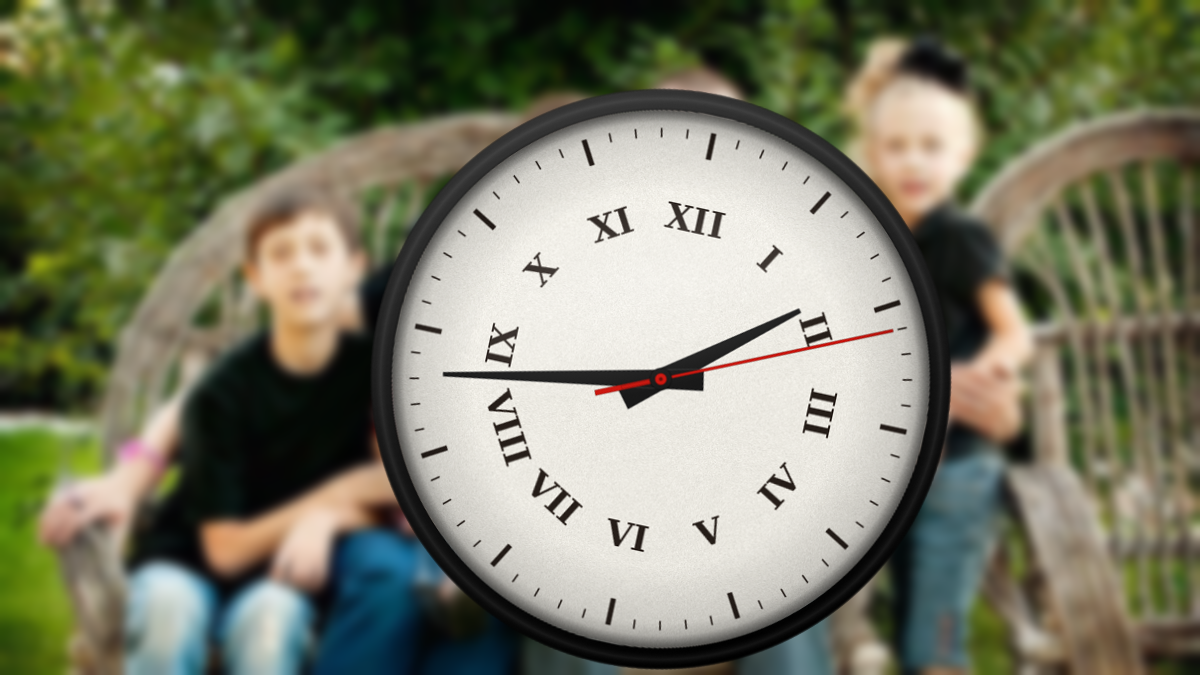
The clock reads 1:43:11
